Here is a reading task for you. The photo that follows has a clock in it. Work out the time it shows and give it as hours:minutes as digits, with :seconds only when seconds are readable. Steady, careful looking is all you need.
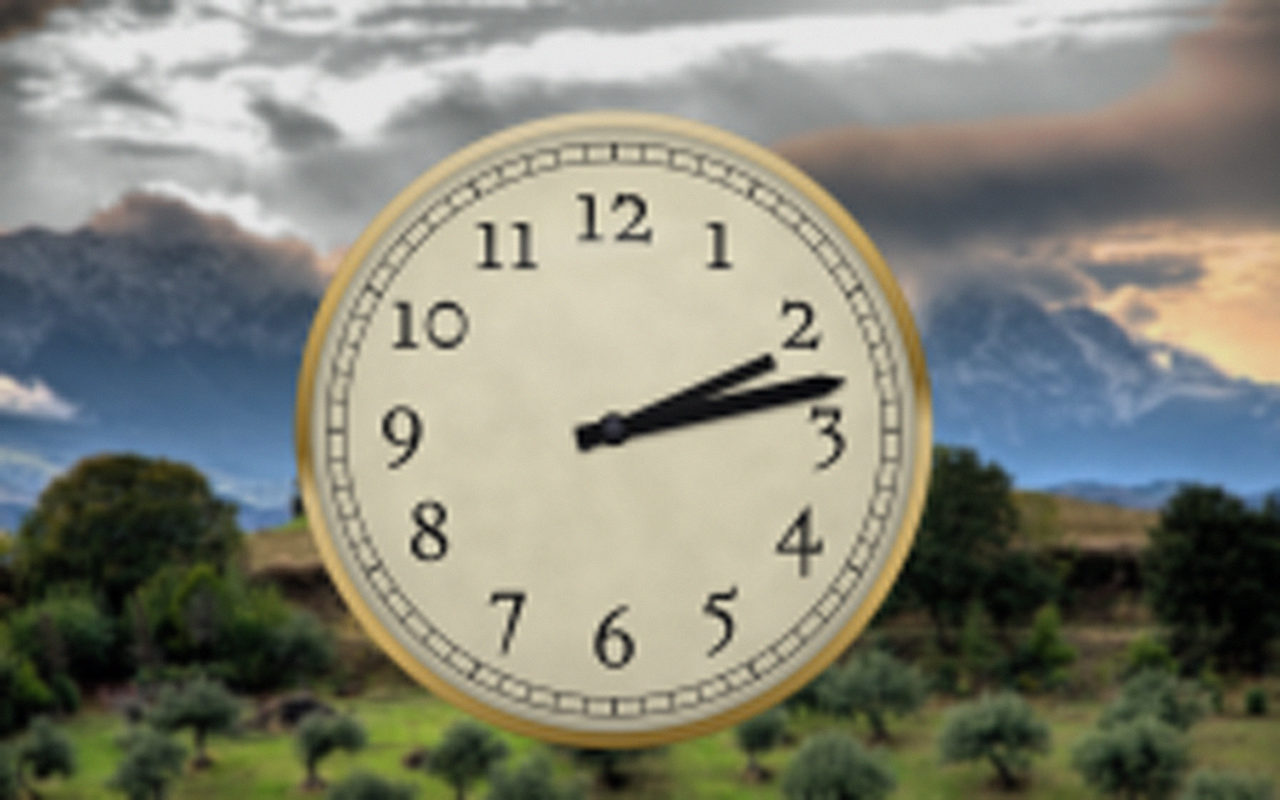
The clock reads 2:13
